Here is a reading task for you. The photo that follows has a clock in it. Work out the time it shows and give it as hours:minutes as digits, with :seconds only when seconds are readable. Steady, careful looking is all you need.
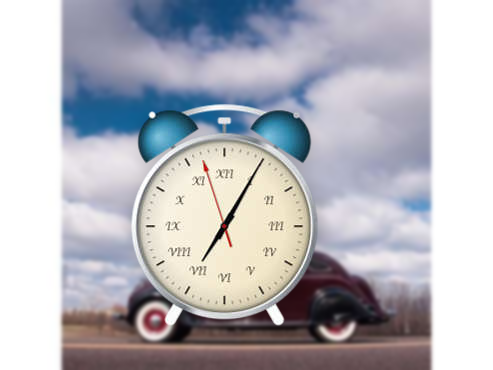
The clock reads 7:04:57
